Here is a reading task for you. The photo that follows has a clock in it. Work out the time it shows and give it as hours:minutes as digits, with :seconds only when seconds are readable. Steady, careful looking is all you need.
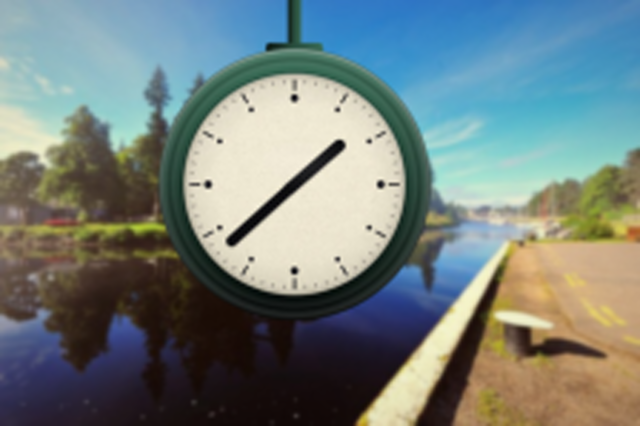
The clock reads 1:38
